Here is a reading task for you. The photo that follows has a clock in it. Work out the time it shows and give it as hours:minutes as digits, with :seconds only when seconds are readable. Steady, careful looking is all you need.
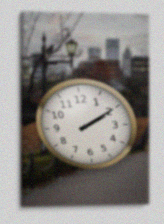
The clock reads 2:10
